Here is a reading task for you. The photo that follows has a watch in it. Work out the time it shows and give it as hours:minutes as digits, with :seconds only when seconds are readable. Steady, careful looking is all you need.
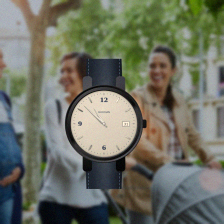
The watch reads 10:52
